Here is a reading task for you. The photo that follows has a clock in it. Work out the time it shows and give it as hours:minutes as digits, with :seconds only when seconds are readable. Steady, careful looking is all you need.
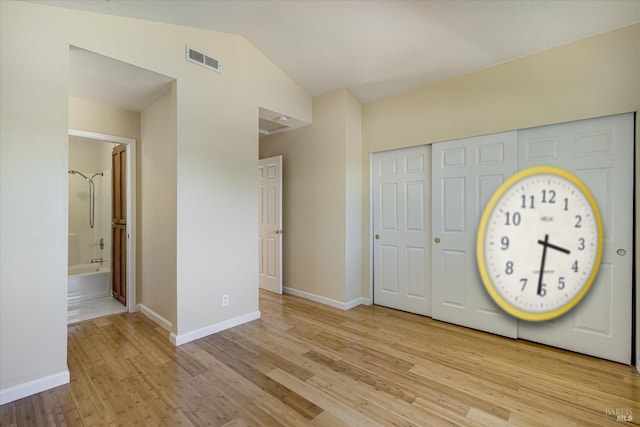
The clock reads 3:31
